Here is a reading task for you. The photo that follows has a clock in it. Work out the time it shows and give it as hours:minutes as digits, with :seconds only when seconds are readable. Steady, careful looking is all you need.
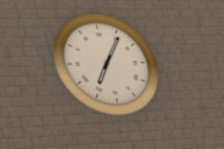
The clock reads 7:06
